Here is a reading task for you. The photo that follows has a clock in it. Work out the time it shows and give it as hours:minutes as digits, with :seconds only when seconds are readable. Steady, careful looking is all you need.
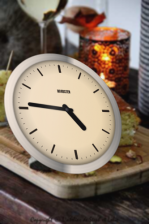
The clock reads 4:46
